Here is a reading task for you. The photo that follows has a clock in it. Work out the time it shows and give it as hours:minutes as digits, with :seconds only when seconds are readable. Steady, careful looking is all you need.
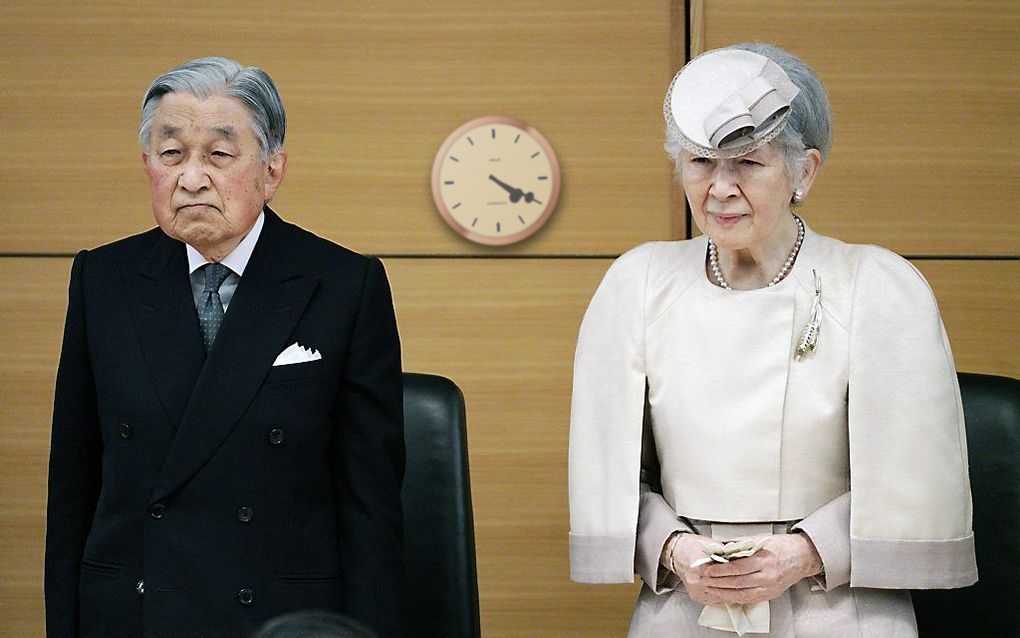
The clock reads 4:20
